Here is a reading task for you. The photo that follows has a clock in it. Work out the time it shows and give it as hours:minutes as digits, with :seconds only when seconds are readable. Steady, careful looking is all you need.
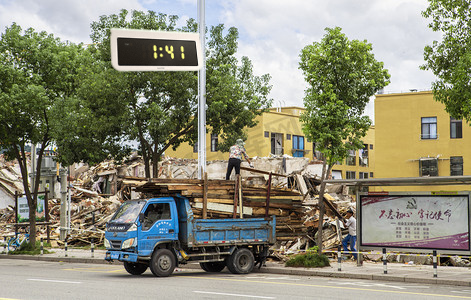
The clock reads 1:41
